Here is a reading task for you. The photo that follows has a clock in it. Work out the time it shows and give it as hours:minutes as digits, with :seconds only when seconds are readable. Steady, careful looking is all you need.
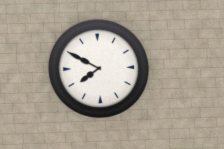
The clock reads 7:50
